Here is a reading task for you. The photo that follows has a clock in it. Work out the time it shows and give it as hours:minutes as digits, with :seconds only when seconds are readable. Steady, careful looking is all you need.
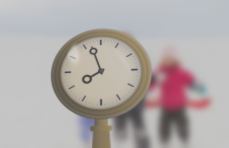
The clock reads 7:57
